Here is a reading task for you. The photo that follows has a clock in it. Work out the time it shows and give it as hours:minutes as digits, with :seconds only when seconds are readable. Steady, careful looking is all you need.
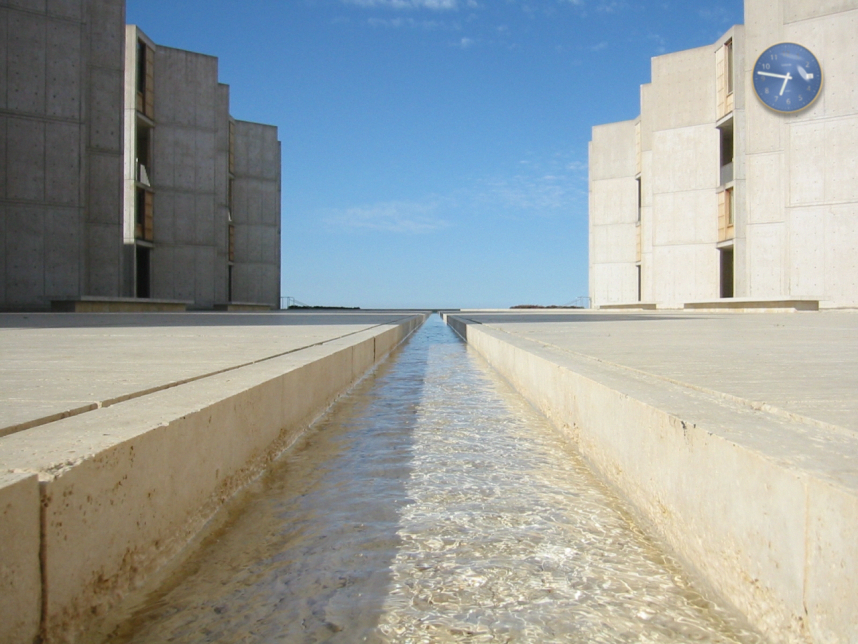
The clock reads 6:47
